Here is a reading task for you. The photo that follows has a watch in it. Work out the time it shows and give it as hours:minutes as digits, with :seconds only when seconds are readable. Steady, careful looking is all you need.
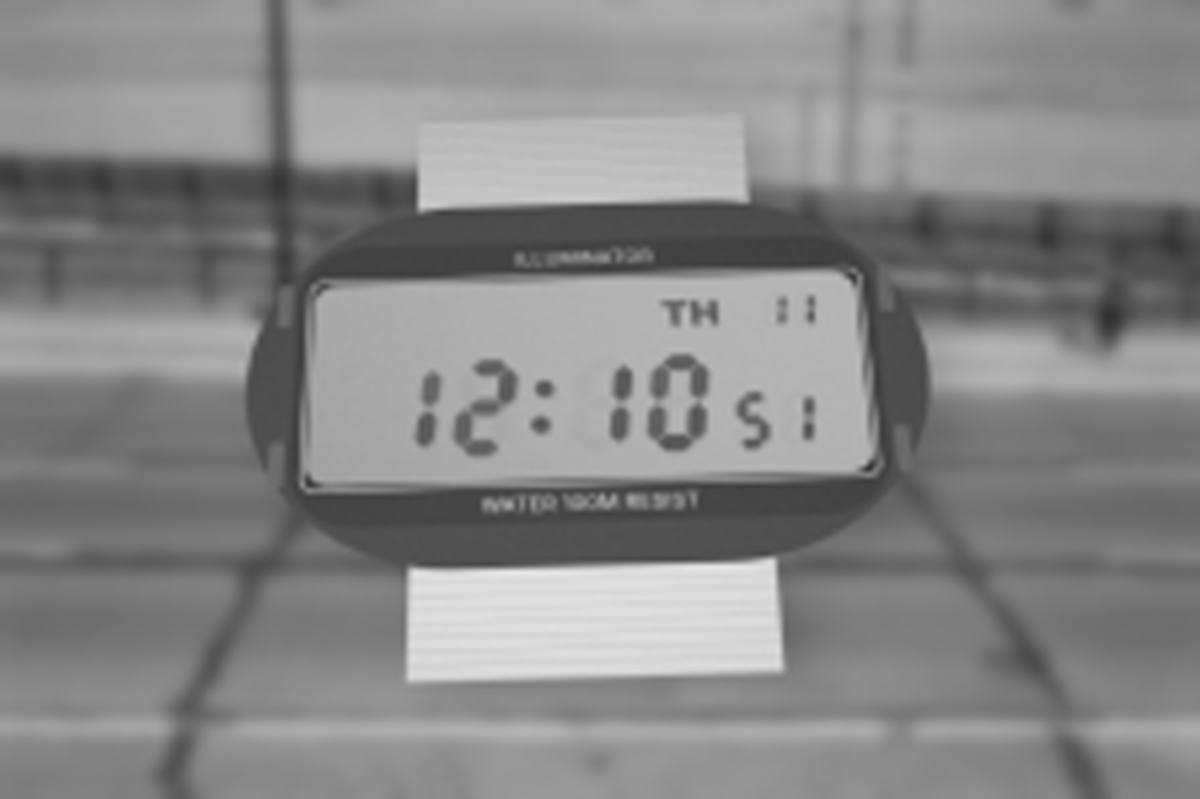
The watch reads 12:10:51
